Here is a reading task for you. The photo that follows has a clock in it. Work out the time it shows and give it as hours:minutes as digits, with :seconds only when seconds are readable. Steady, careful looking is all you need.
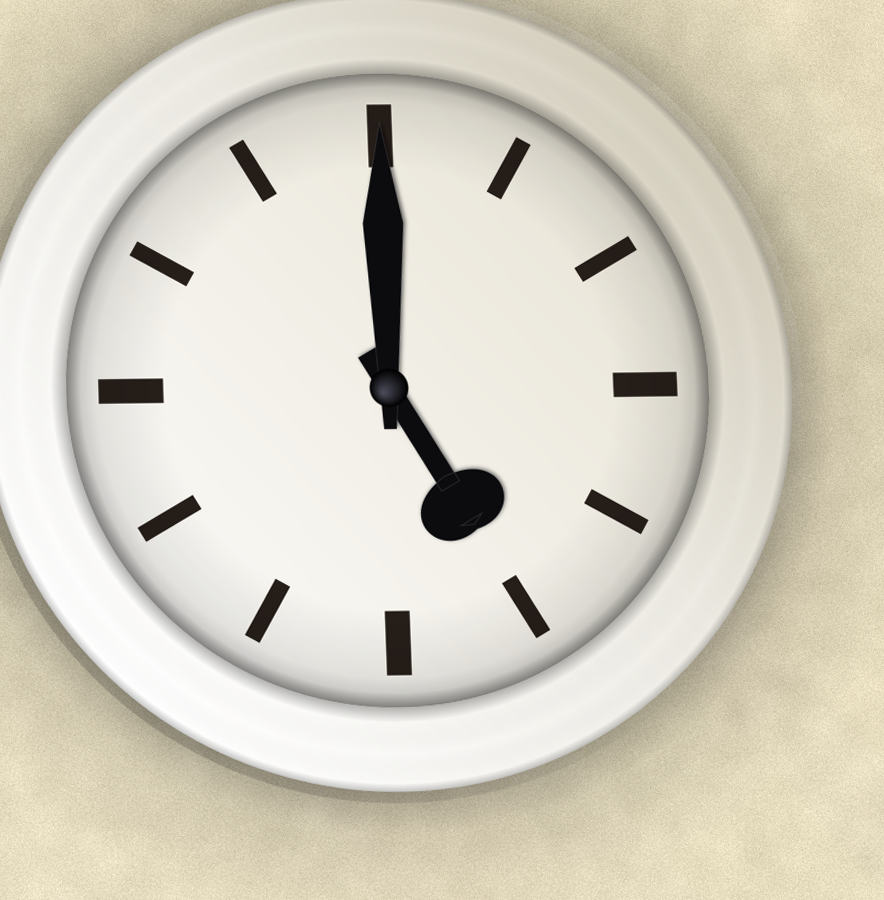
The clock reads 5:00
